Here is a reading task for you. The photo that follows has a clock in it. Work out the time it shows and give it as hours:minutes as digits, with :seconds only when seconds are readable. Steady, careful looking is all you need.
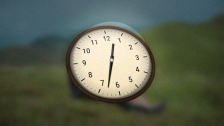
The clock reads 12:33
